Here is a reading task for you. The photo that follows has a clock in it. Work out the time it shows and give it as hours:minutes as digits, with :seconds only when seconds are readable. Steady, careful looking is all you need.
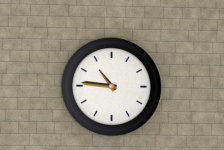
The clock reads 10:46
